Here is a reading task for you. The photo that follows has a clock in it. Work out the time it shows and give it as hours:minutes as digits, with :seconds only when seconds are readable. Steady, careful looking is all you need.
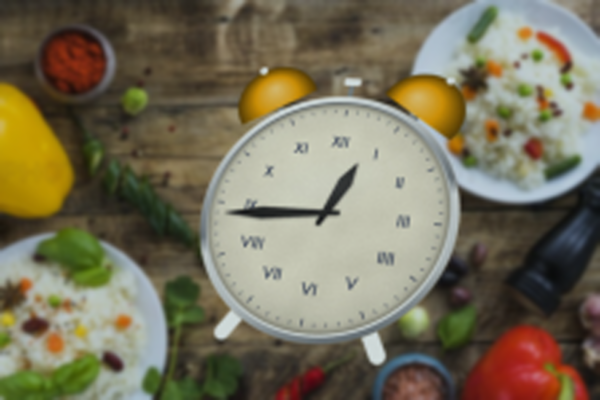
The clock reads 12:44
